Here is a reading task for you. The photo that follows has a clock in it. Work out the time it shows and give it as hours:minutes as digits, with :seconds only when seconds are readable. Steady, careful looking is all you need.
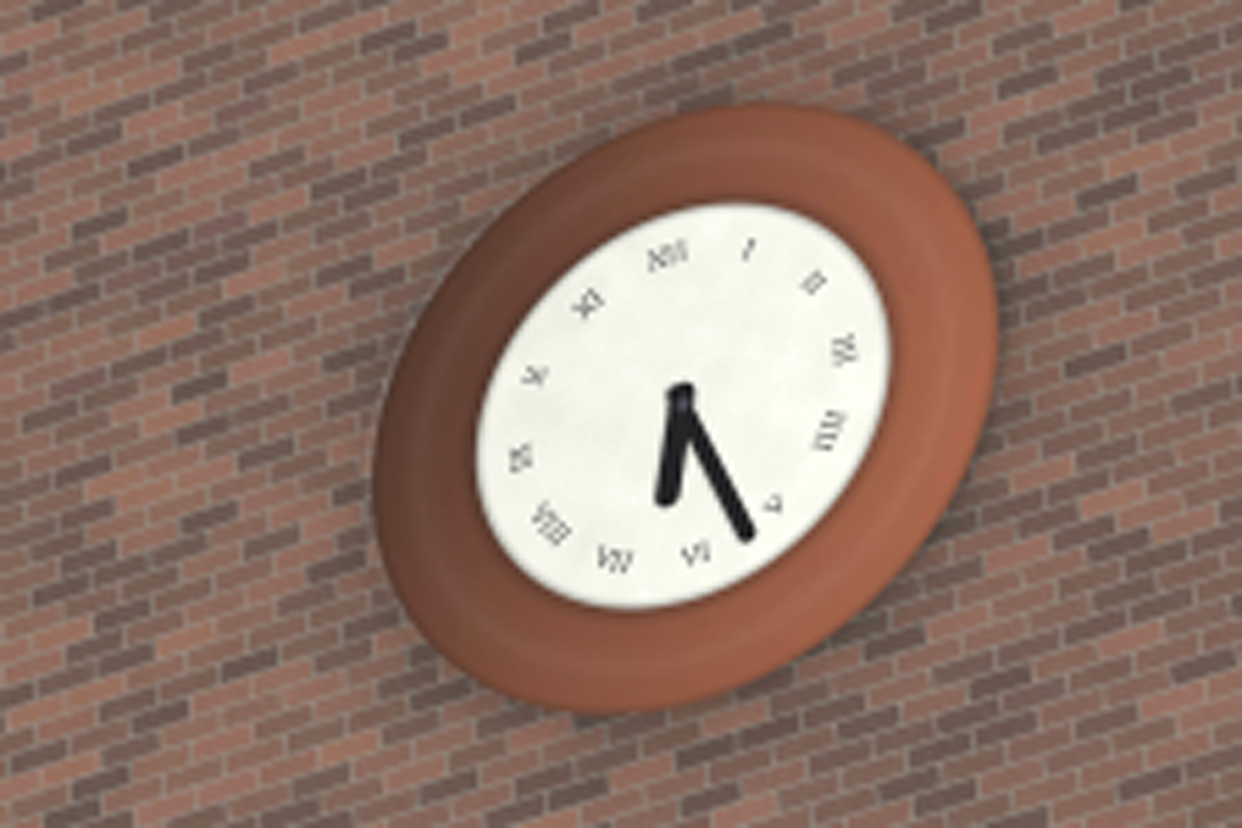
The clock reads 6:27
